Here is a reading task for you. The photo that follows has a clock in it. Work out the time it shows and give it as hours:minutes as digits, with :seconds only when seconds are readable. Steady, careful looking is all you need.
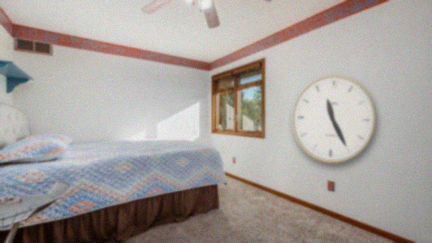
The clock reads 11:25
